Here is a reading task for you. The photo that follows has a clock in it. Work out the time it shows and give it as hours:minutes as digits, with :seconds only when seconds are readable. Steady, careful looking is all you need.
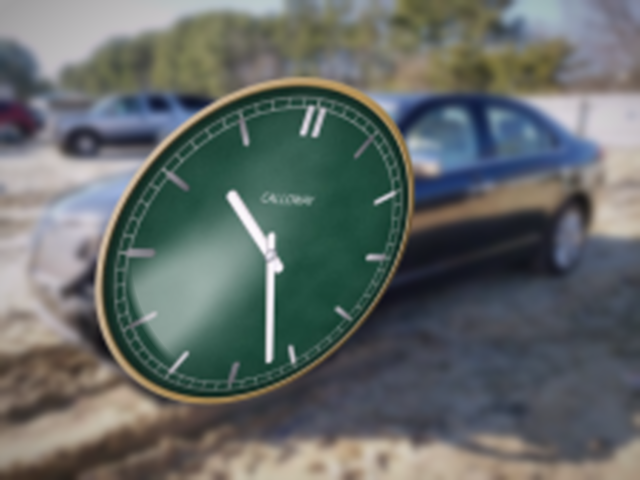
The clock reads 10:27
